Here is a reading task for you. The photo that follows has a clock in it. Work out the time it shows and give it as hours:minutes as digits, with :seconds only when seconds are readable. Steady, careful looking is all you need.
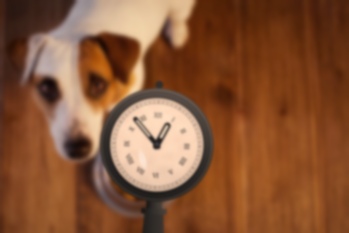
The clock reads 12:53
